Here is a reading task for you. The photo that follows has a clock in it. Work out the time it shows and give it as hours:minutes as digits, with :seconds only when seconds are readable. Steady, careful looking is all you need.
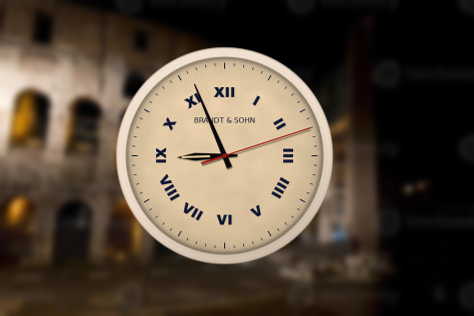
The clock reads 8:56:12
